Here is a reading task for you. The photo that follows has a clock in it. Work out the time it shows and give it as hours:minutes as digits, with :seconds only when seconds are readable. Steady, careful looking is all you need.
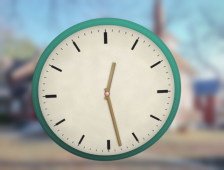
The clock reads 12:28
